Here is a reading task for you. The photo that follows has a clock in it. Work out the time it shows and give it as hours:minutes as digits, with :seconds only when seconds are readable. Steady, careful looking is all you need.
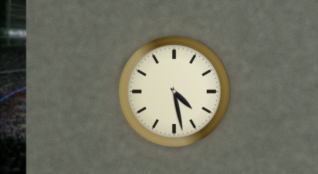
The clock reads 4:28
